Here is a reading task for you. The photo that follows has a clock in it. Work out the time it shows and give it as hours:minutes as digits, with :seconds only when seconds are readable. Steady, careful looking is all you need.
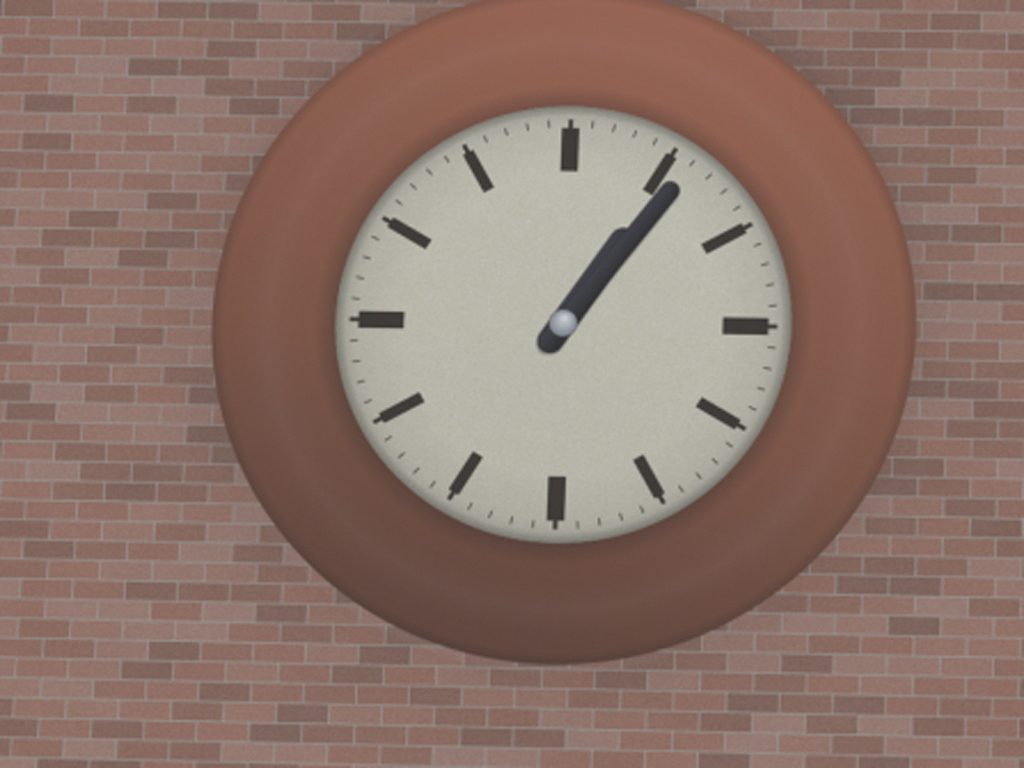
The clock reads 1:06
